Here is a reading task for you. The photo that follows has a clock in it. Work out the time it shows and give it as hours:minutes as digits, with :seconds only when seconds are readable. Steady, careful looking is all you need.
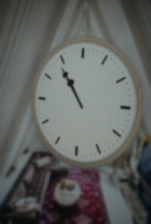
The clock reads 10:54
